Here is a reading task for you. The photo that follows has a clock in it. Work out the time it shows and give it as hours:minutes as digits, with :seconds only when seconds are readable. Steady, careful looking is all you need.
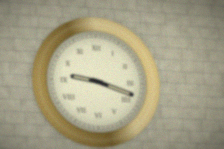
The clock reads 9:18
